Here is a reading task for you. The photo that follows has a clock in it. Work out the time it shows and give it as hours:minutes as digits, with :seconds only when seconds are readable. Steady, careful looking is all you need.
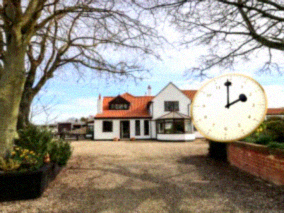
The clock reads 1:59
